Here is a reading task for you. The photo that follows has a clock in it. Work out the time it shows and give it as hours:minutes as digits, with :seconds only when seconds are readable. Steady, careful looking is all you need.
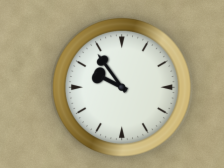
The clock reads 9:54
